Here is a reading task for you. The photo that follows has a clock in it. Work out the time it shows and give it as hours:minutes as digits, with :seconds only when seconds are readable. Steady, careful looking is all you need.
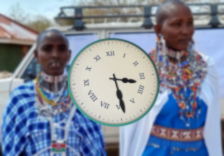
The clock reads 3:29
